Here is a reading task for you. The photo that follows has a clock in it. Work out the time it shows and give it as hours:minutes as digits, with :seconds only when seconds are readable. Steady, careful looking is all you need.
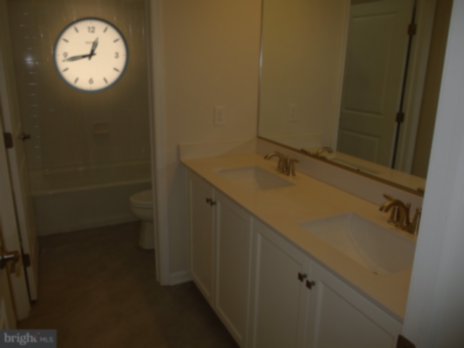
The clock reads 12:43
